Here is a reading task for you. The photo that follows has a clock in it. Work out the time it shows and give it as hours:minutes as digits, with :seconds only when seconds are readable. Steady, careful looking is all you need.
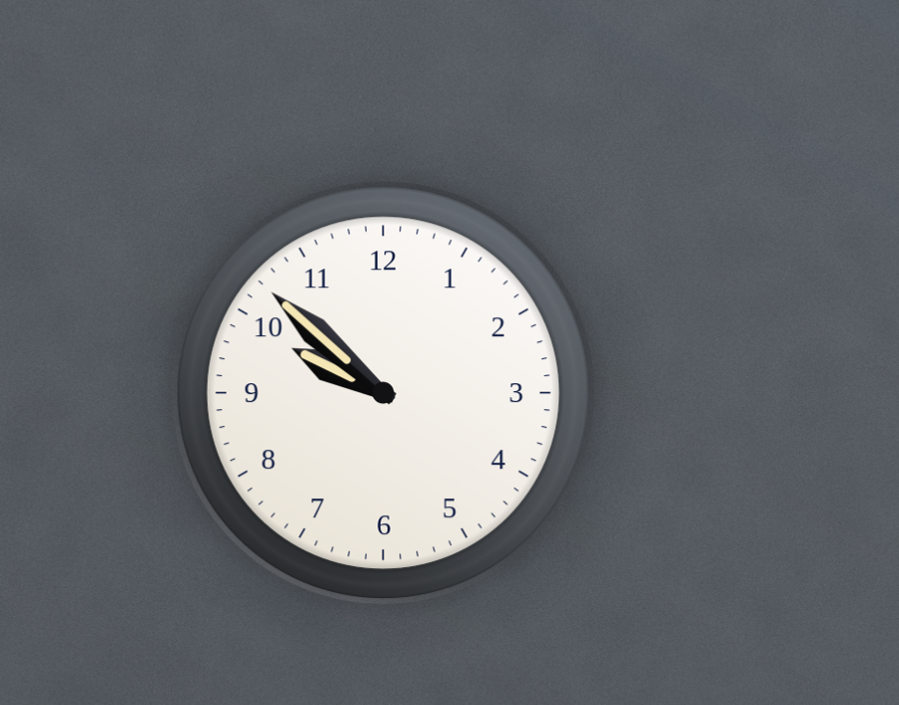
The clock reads 9:52
